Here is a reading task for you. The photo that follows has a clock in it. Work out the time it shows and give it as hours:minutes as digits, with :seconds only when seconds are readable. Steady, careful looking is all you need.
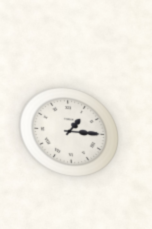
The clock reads 1:15
